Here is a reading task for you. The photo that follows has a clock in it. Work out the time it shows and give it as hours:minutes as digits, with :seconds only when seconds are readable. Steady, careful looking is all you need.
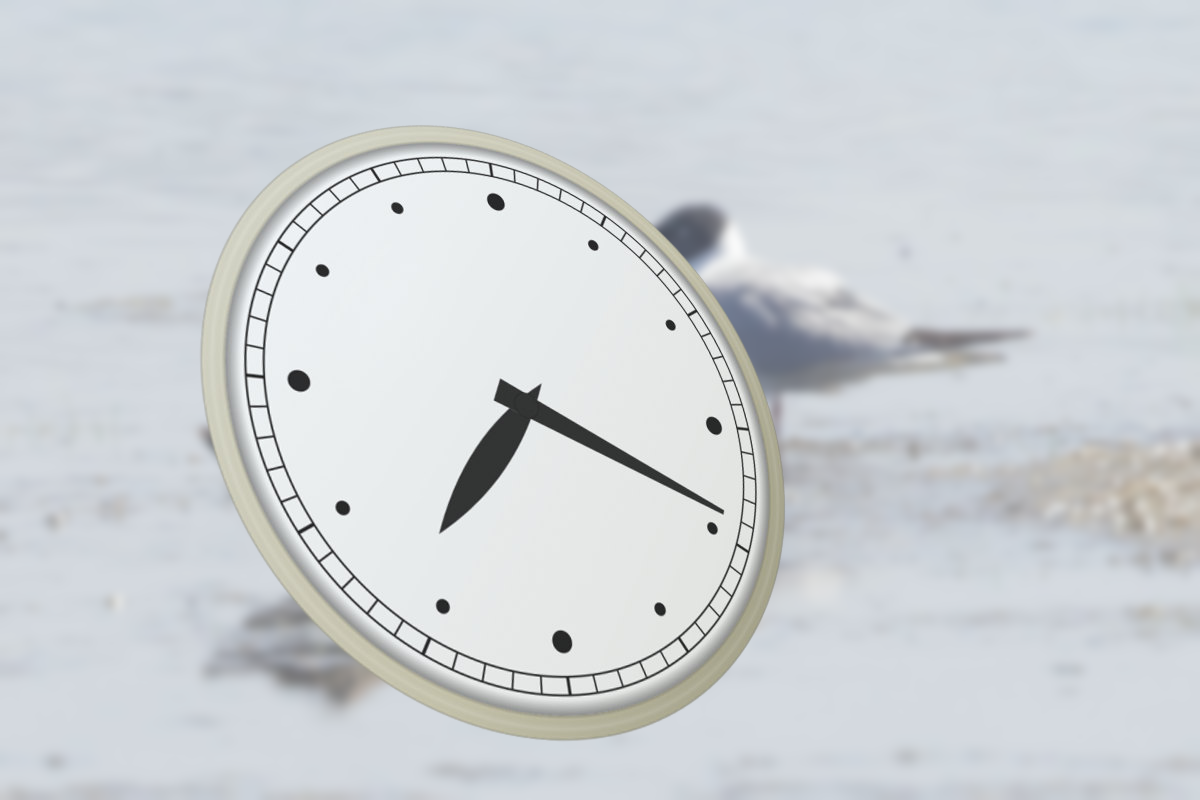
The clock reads 7:19
